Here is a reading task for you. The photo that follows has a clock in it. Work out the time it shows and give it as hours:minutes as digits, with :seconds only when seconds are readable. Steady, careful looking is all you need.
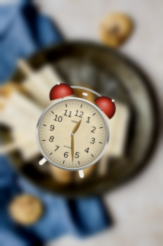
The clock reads 12:27
